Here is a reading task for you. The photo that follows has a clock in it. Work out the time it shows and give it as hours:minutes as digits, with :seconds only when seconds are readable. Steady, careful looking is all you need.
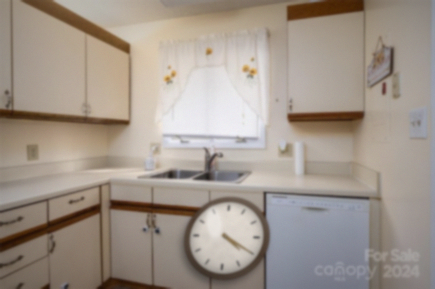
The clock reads 4:20
